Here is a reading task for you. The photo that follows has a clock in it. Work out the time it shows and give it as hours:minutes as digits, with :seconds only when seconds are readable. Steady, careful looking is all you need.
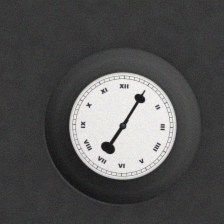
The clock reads 7:05
